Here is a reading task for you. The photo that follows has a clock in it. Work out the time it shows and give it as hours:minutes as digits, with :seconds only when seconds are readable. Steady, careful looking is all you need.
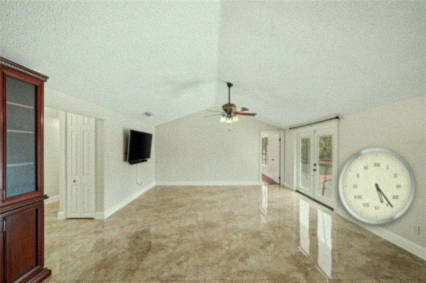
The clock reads 5:24
